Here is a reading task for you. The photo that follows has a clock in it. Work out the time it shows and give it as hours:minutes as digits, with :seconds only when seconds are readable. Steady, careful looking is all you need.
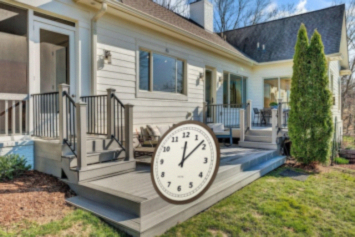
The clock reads 12:08
